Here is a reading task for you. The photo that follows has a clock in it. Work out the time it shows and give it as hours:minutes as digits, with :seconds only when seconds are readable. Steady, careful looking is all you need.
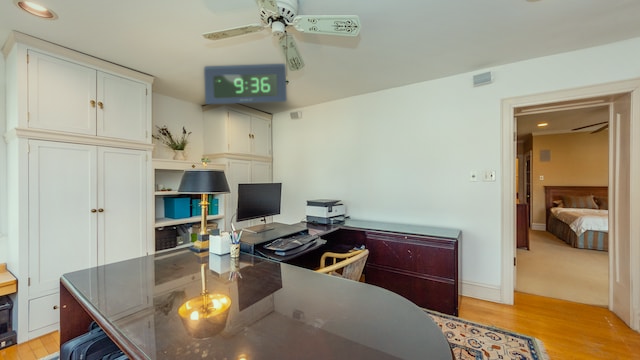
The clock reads 9:36
